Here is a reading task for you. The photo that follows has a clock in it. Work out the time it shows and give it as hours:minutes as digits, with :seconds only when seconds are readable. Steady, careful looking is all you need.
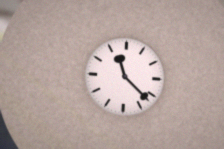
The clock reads 11:22
